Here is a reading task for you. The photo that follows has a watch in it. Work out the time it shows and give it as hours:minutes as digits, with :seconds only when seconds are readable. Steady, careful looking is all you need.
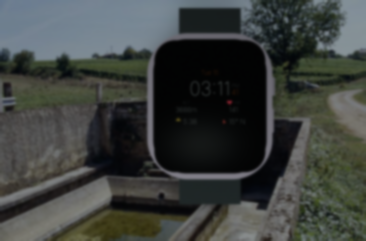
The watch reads 3:11
